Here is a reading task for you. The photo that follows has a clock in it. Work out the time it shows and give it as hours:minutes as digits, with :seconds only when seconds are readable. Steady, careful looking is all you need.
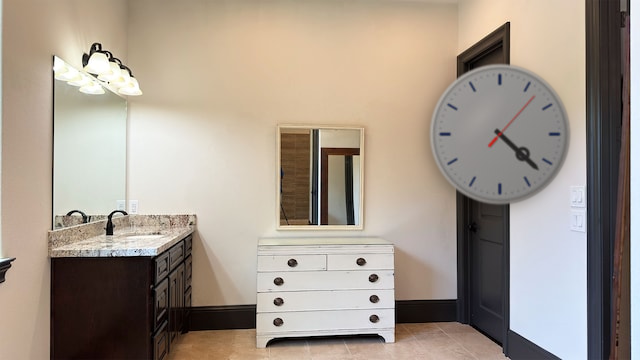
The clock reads 4:22:07
